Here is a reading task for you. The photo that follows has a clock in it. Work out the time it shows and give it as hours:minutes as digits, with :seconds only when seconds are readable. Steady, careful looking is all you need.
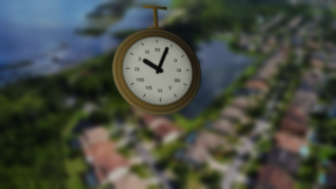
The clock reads 10:04
